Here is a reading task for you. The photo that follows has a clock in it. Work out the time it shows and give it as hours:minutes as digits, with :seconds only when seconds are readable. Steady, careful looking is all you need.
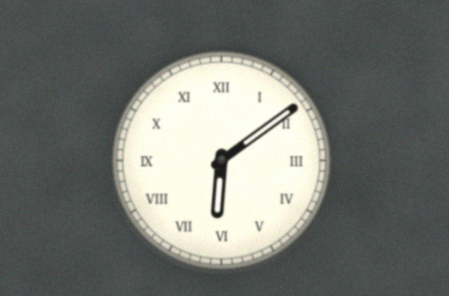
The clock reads 6:09
